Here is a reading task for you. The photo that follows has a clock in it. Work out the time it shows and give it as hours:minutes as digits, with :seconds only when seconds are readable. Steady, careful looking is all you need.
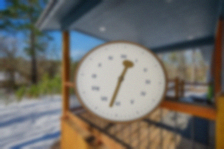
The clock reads 12:32
